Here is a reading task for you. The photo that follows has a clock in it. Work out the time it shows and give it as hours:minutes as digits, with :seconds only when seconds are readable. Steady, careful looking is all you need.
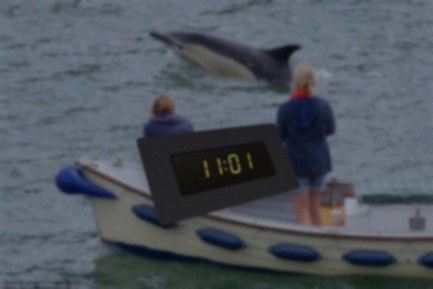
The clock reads 11:01
